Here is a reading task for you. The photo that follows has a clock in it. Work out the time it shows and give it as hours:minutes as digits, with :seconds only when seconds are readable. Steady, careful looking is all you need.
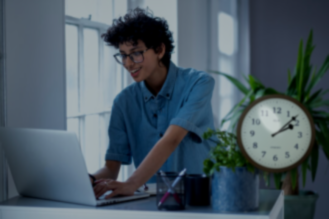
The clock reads 2:08
